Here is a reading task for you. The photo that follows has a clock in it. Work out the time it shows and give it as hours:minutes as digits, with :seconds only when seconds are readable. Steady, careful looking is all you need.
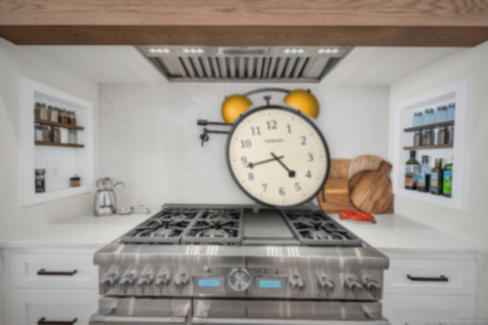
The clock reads 4:43
